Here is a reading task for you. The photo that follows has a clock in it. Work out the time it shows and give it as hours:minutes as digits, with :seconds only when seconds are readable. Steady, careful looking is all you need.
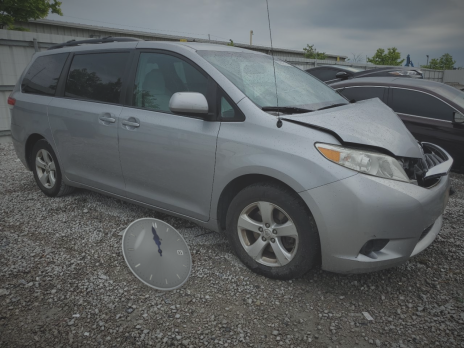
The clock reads 11:59
